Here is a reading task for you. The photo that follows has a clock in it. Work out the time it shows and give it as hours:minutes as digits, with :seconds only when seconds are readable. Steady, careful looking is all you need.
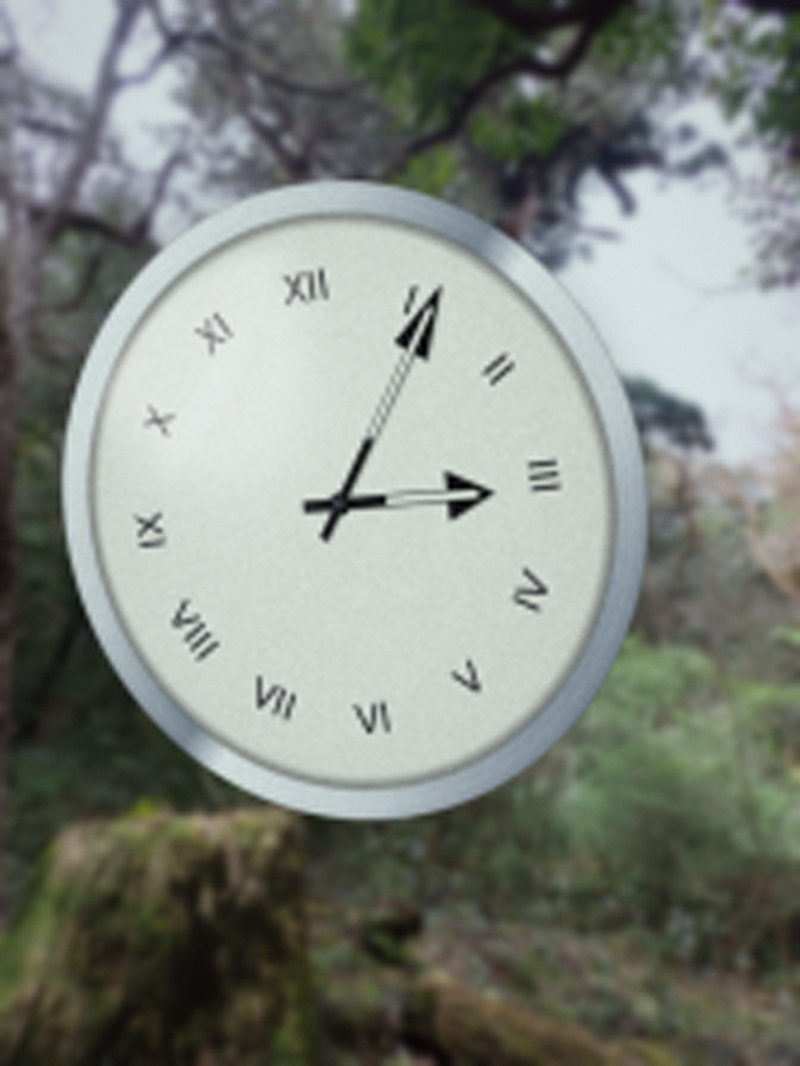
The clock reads 3:06
